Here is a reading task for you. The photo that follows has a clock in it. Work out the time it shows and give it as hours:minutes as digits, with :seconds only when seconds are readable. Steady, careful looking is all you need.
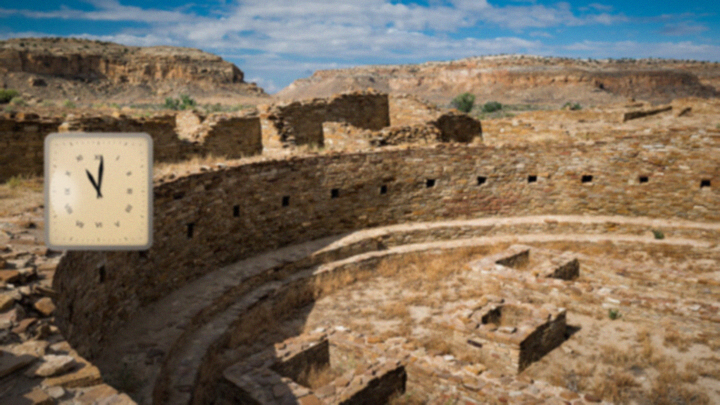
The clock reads 11:01
